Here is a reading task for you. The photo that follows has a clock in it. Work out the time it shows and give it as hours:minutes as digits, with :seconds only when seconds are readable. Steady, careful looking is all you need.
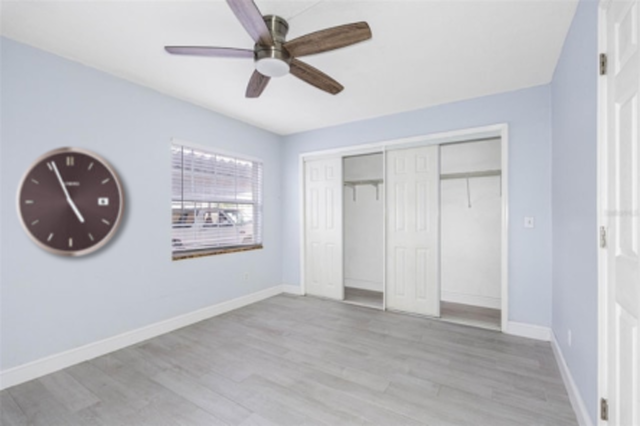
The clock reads 4:56
